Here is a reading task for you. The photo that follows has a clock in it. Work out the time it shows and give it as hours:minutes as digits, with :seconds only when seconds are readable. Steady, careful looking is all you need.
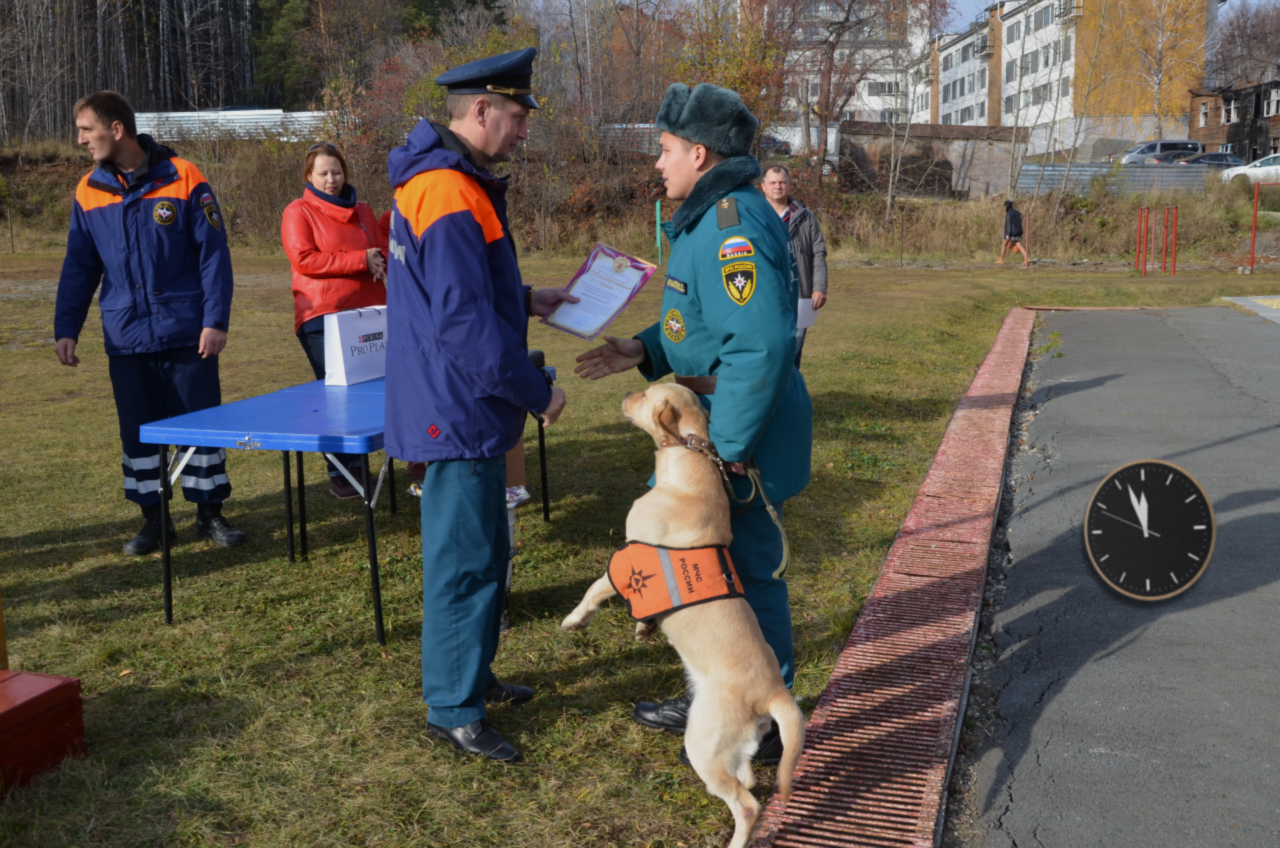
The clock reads 11:56:49
